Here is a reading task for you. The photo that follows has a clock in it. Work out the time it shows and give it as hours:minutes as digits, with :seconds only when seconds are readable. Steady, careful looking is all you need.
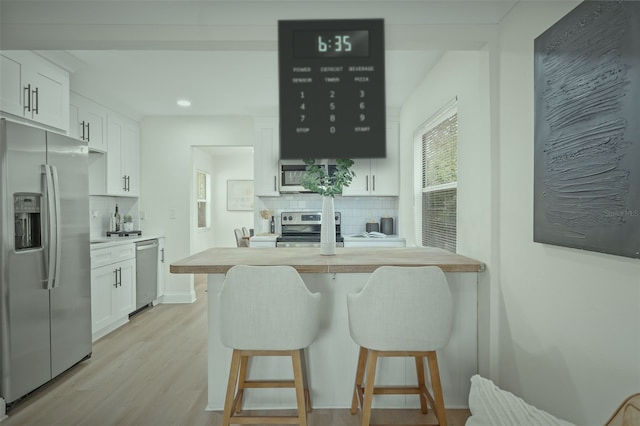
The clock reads 6:35
